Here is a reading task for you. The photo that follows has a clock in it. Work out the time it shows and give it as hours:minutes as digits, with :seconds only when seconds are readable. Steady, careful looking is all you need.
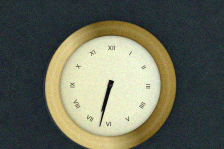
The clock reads 6:32
